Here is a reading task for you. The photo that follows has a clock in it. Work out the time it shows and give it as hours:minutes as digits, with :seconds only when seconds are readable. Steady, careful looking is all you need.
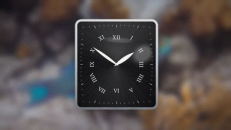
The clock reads 1:51
